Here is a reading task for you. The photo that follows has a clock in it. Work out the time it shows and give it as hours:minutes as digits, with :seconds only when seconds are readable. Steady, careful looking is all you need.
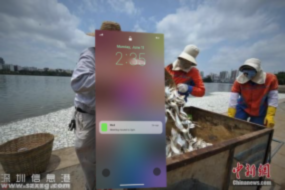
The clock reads 2:35
